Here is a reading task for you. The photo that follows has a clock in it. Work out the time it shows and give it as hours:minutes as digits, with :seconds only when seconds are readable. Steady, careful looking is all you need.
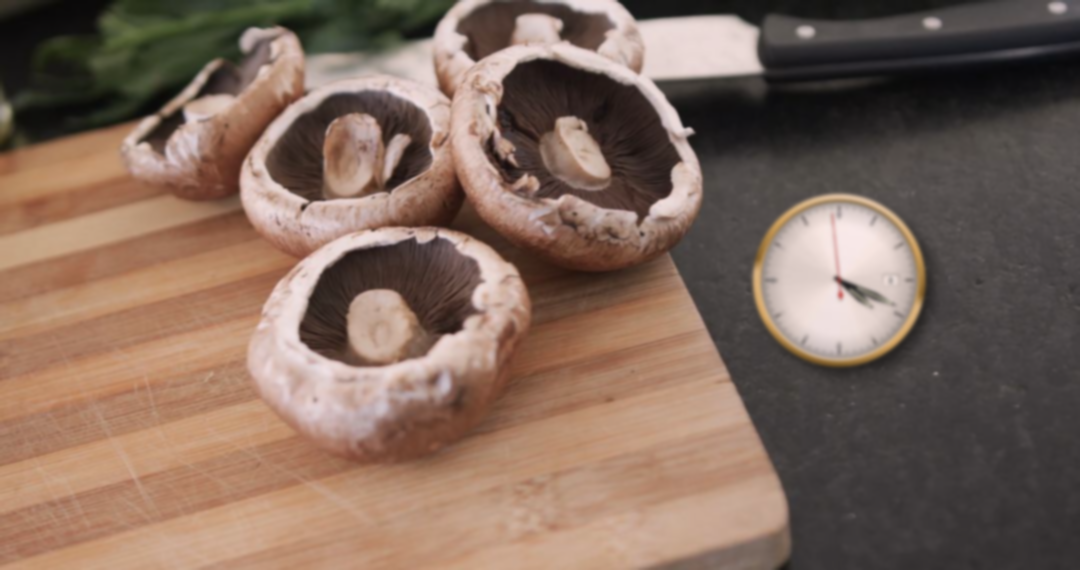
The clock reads 4:18:59
